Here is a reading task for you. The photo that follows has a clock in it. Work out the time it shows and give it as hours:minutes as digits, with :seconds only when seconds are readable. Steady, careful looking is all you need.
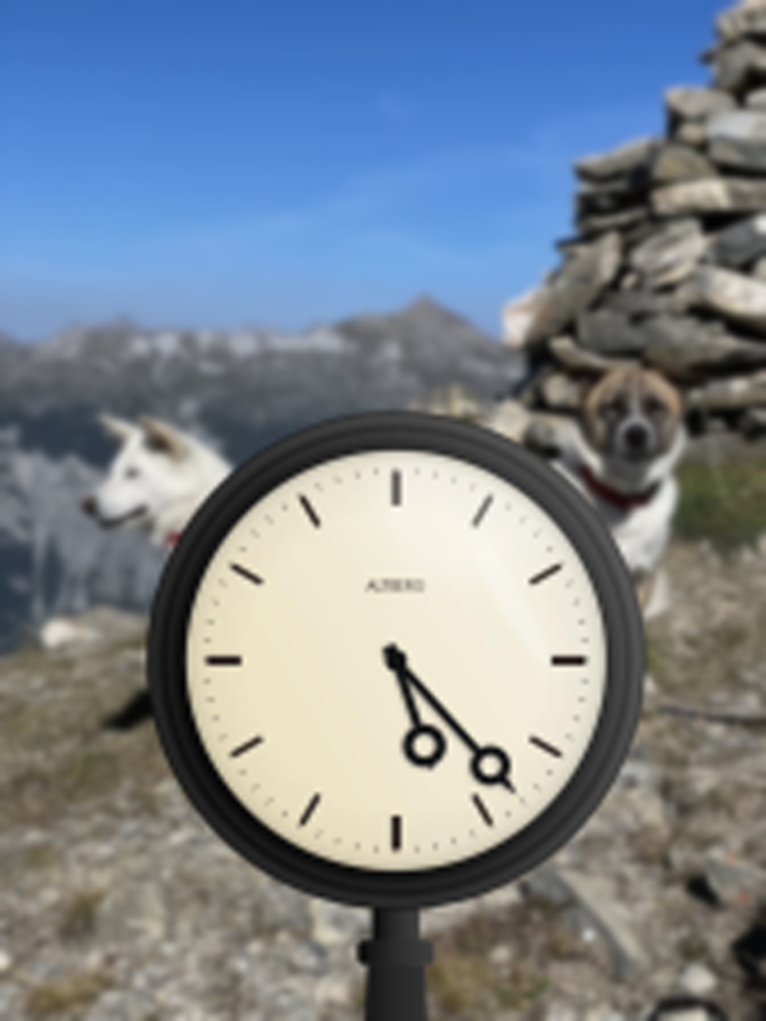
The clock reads 5:23
